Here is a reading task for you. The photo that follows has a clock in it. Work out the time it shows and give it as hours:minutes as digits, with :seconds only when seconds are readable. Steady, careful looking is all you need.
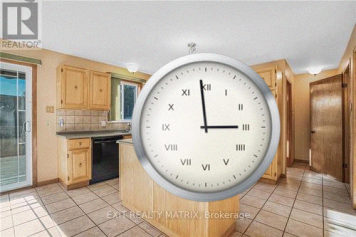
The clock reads 2:59
